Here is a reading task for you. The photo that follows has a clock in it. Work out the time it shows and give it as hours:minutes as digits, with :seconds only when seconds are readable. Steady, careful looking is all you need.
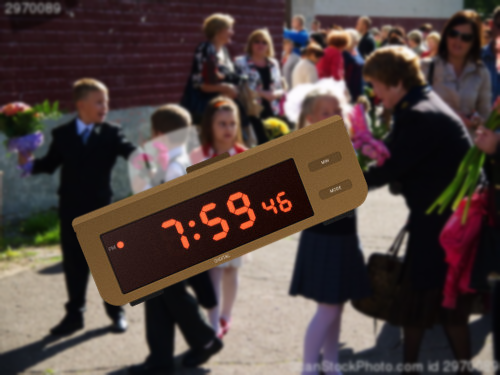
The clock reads 7:59:46
